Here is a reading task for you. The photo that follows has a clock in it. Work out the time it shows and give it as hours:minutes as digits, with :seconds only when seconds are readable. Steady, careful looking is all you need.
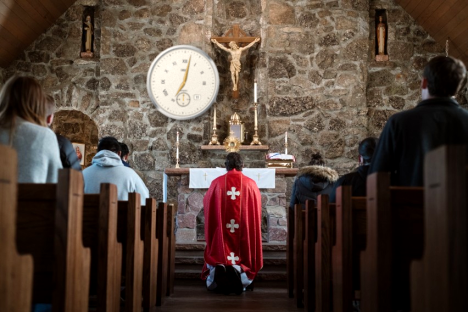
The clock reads 7:02
